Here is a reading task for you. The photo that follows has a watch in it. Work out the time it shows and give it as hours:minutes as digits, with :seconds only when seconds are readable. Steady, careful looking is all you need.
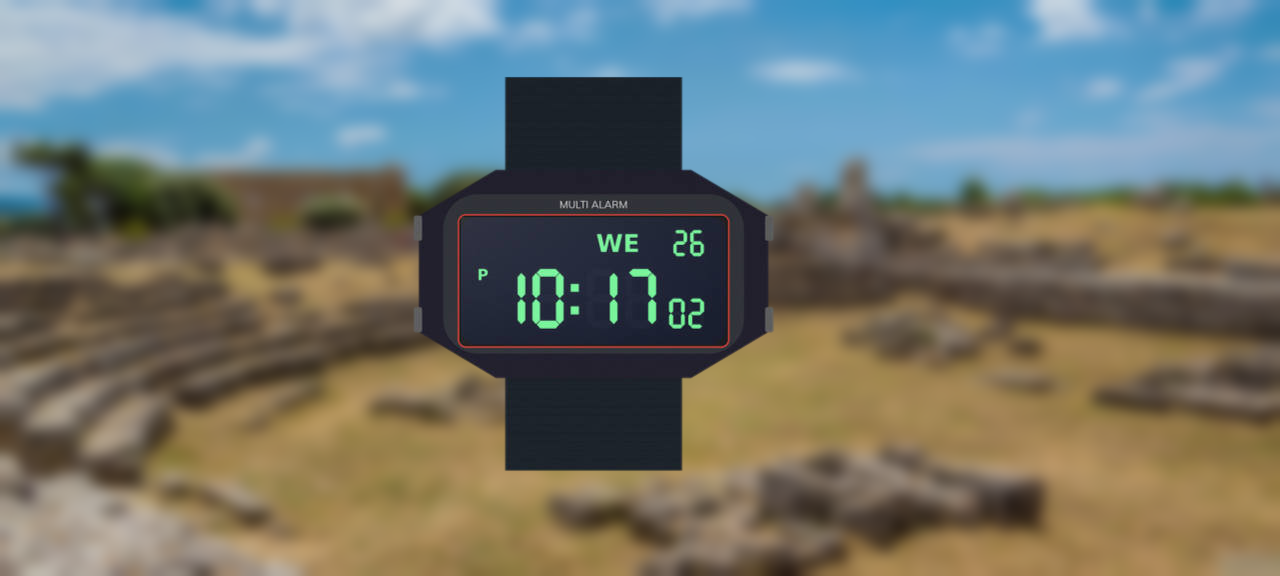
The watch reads 10:17:02
